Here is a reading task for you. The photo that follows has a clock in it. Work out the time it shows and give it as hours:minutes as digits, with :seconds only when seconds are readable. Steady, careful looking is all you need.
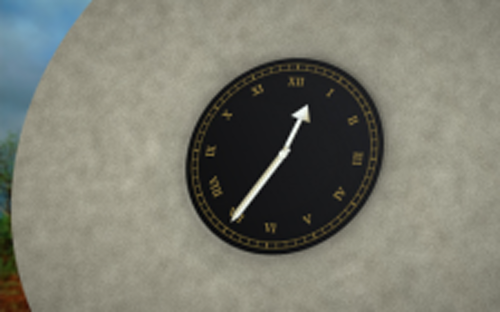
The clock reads 12:35
